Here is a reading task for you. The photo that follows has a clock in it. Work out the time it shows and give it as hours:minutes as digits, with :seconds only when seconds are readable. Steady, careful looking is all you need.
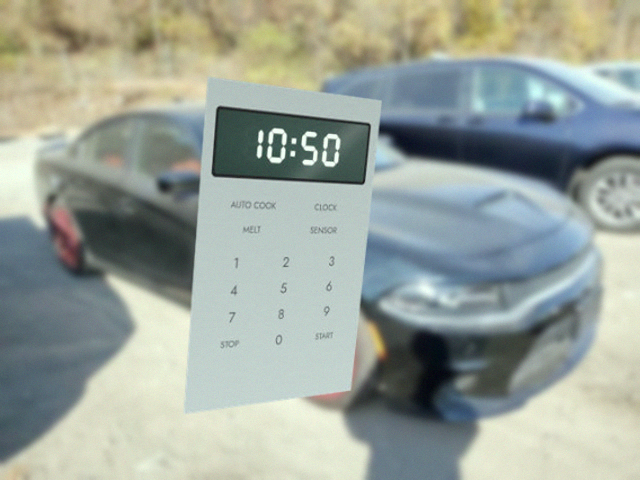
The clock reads 10:50
